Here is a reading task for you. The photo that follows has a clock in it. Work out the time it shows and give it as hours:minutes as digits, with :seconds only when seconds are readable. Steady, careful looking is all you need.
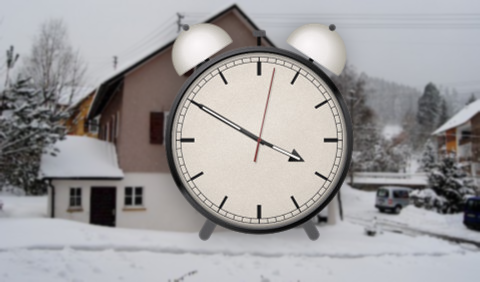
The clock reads 3:50:02
